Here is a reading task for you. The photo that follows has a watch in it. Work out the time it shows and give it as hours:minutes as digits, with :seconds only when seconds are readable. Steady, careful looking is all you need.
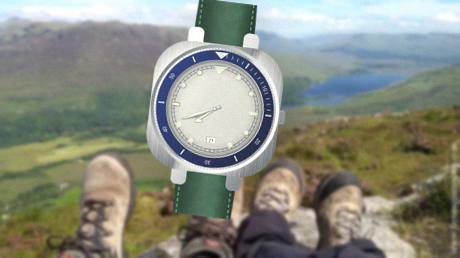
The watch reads 7:41
